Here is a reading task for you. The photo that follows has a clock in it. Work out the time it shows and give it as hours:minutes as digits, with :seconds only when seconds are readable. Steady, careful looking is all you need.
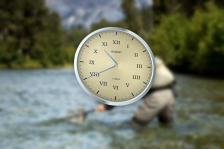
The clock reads 10:40
